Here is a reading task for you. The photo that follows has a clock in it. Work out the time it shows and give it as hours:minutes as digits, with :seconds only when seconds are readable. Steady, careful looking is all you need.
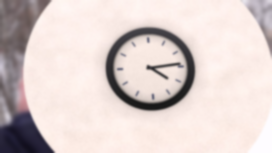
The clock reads 4:14
